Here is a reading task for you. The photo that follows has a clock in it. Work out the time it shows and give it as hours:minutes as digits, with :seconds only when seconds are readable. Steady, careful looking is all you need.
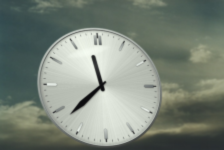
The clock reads 11:38
